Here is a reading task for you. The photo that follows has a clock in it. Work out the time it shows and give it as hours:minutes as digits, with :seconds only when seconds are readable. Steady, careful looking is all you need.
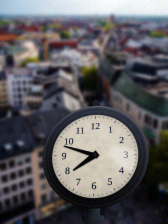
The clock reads 7:48
